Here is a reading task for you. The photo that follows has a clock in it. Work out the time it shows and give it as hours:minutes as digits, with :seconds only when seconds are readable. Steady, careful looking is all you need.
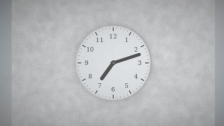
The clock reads 7:12
